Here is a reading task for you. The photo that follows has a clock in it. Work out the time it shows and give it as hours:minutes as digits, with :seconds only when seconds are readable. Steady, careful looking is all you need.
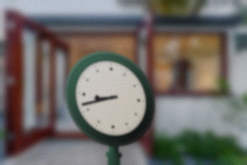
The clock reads 8:42
